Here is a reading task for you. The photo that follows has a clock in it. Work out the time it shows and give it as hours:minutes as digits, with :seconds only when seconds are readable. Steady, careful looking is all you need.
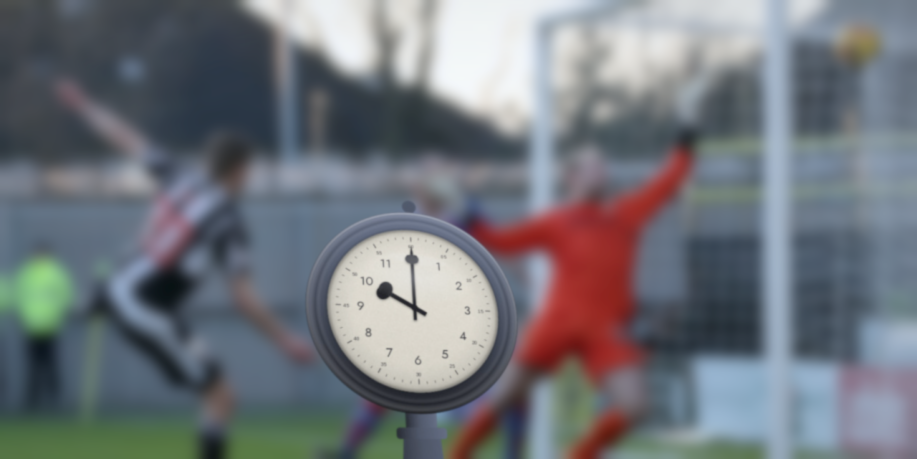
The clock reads 10:00
